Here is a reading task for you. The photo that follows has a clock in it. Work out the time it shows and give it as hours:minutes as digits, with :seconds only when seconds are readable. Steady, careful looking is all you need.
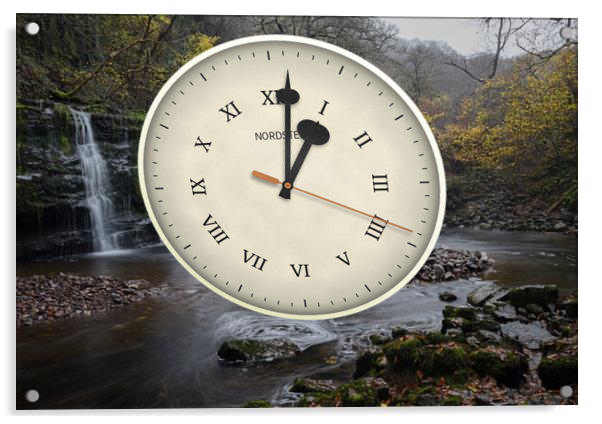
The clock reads 1:01:19
